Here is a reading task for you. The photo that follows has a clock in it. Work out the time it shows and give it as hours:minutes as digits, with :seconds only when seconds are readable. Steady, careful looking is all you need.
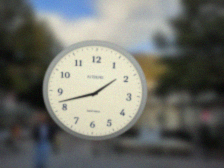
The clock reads 1:42
